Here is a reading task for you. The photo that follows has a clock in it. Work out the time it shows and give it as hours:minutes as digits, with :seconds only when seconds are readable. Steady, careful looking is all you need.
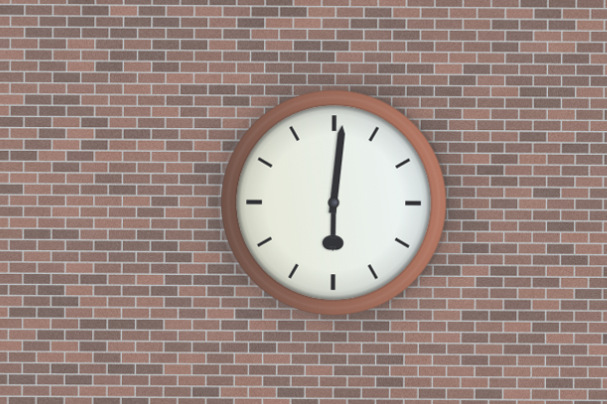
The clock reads 6:01
